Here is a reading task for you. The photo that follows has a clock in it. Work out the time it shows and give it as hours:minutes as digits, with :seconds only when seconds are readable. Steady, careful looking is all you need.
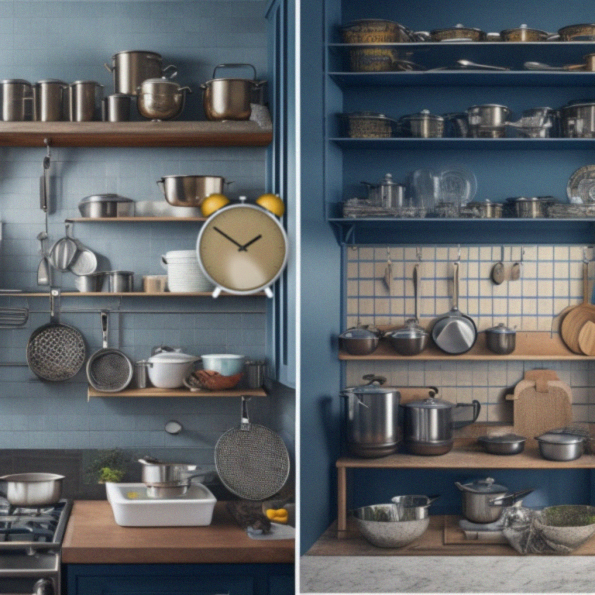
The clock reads 1:51
